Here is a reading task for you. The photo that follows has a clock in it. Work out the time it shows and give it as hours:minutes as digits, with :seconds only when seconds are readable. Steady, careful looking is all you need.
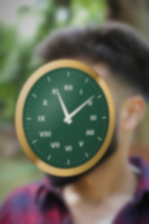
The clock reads 11:09
